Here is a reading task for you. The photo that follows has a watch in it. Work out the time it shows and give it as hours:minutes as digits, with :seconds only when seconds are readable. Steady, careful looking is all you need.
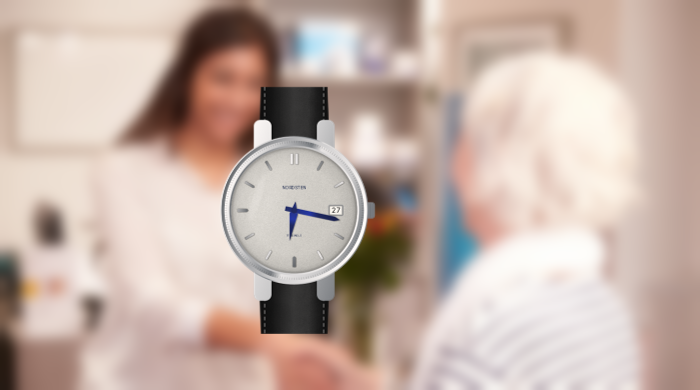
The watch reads 6:17
